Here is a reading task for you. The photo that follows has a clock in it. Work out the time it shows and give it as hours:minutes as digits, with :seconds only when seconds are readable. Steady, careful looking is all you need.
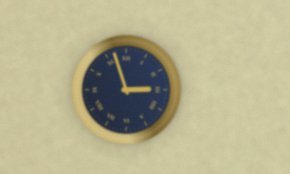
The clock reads 2:57
